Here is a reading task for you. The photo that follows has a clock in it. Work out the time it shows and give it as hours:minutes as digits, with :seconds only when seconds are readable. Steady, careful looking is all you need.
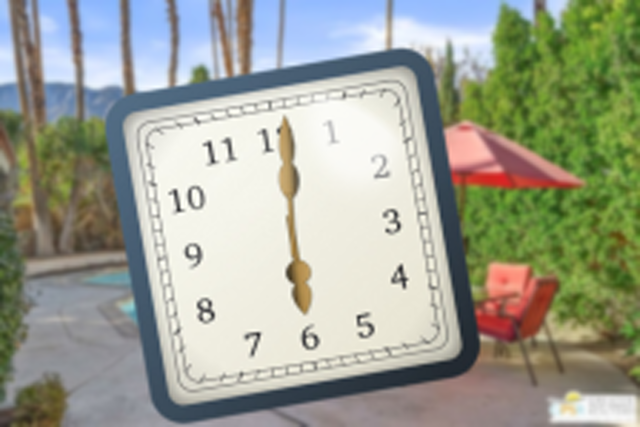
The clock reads 6:01
